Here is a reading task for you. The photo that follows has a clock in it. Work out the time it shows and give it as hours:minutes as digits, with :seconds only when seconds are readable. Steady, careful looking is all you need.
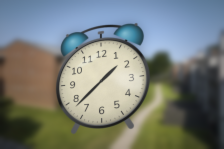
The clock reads 1:38
